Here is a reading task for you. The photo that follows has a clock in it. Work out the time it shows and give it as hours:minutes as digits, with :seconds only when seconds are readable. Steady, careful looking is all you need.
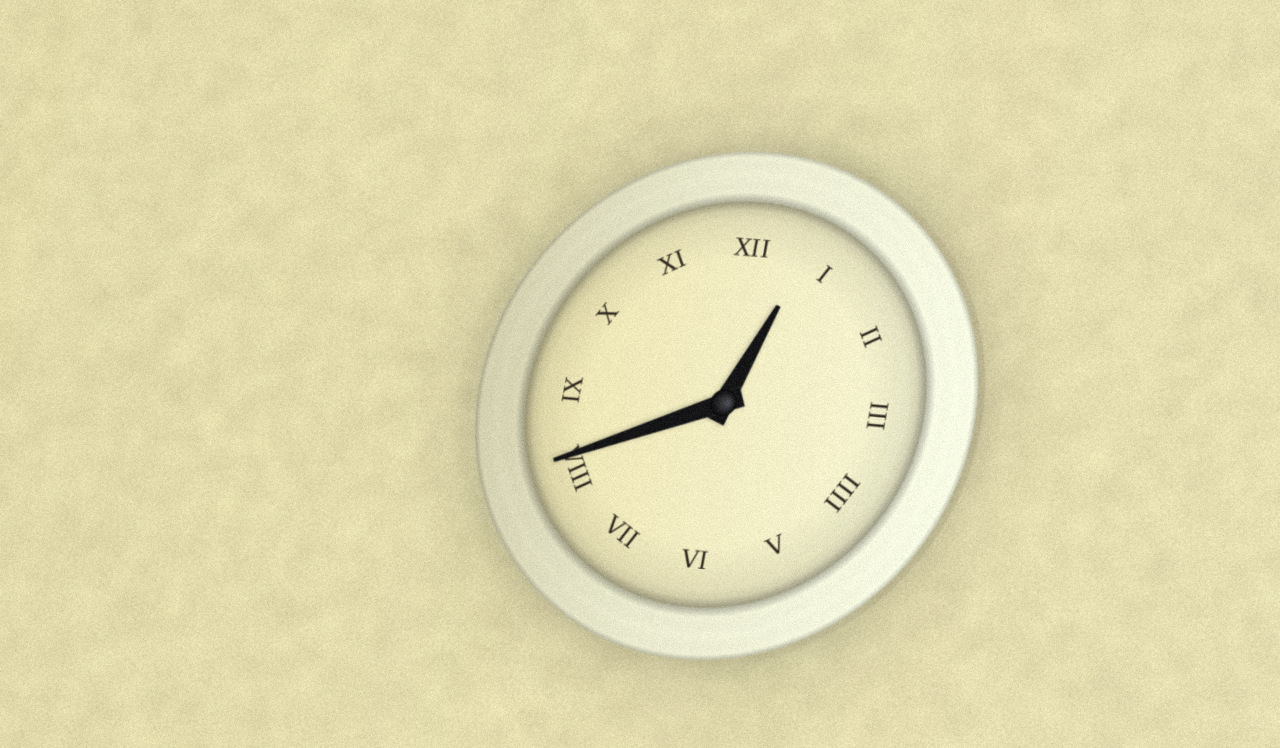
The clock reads 12:41
